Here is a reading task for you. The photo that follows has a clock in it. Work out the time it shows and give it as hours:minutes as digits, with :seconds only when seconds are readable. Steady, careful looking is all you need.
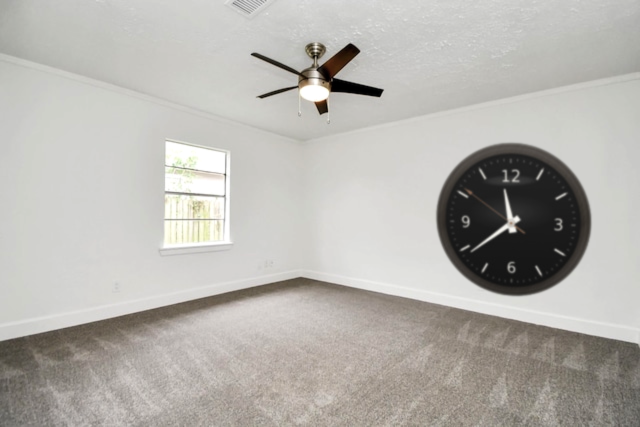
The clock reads 11:38:51
